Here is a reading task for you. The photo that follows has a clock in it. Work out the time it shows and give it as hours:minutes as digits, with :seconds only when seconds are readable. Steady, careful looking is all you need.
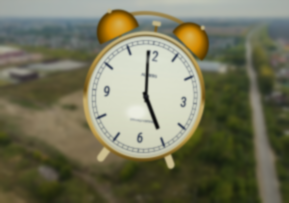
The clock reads 4:59
